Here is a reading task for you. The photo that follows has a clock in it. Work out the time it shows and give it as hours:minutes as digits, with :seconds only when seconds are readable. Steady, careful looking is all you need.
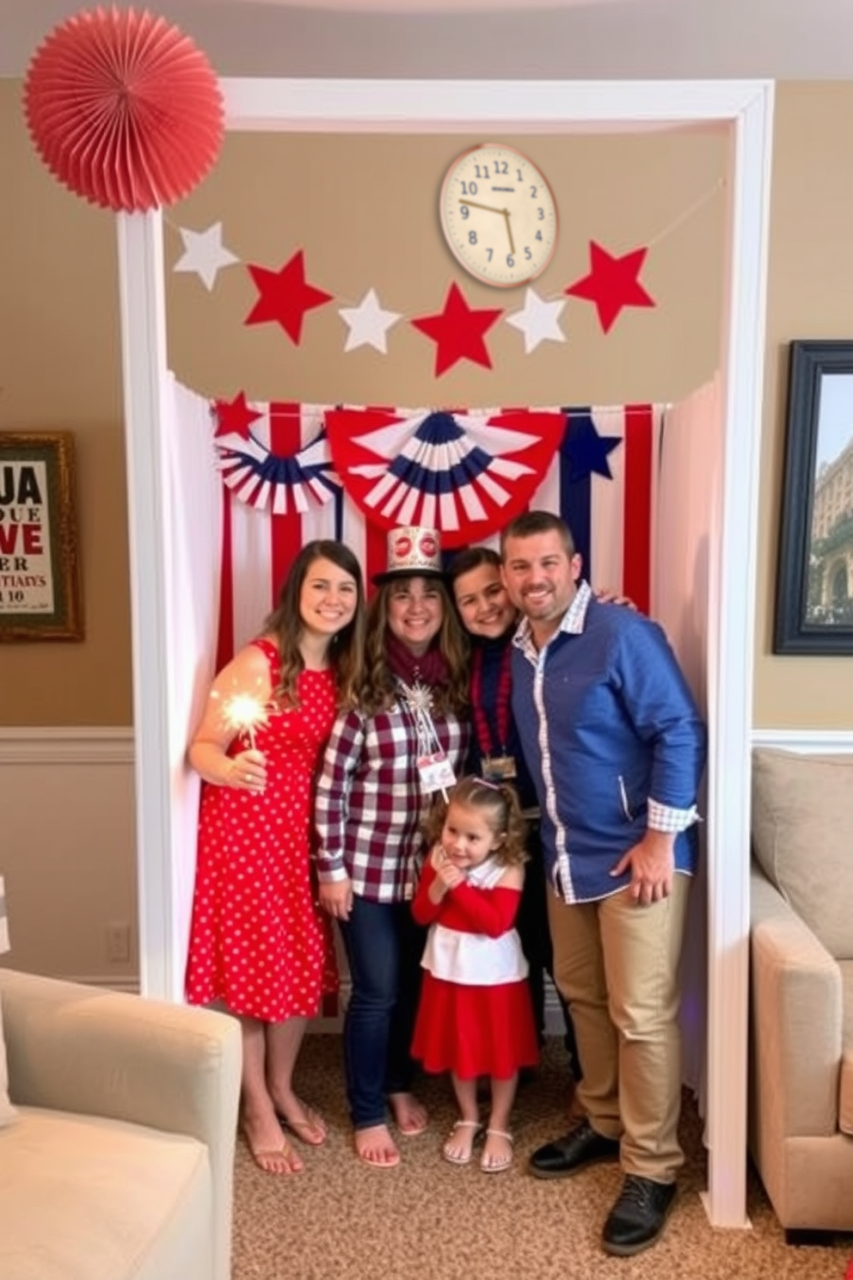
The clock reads 5:47
